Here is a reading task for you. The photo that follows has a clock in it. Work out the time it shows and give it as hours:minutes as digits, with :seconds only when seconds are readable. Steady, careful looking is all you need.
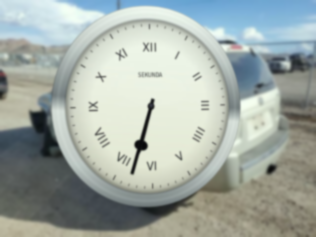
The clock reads 6:33
